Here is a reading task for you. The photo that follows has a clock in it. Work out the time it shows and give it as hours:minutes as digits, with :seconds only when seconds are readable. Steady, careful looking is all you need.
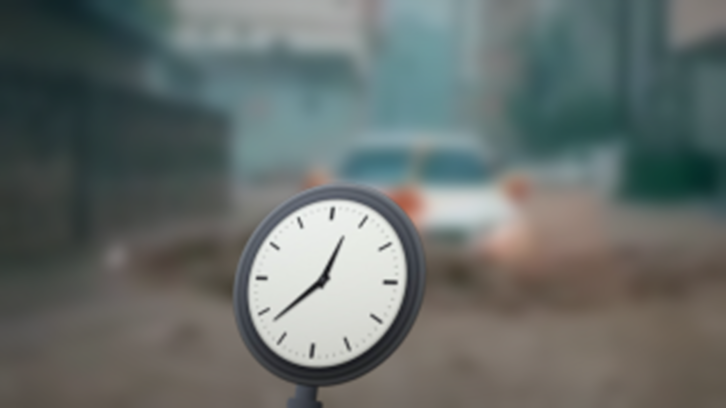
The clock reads 12:38
